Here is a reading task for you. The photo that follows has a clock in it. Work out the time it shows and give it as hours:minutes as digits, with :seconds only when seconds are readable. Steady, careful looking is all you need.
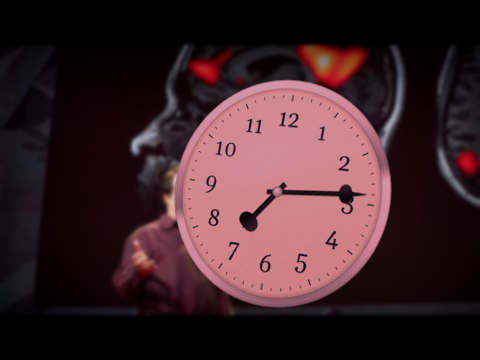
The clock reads 7:14
